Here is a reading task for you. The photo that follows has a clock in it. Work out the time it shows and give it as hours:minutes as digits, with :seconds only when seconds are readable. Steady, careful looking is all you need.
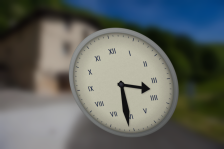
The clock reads 3:31
